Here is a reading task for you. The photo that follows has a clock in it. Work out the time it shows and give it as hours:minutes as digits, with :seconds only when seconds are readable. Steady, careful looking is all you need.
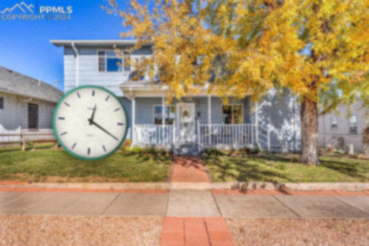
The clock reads 12:20
